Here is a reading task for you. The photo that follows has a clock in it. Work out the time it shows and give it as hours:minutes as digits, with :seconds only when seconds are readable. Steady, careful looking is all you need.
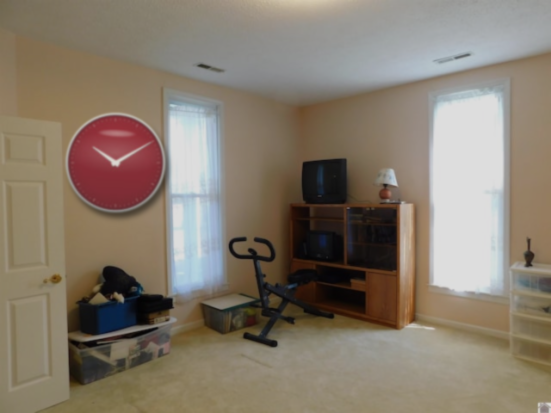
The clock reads 10:10
